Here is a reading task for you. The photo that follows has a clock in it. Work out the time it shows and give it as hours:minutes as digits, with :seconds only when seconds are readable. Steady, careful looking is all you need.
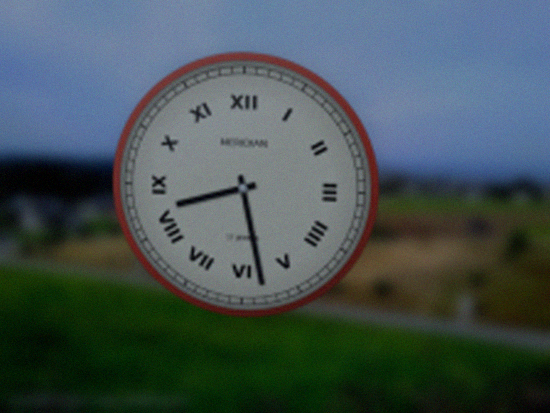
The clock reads 8:28
